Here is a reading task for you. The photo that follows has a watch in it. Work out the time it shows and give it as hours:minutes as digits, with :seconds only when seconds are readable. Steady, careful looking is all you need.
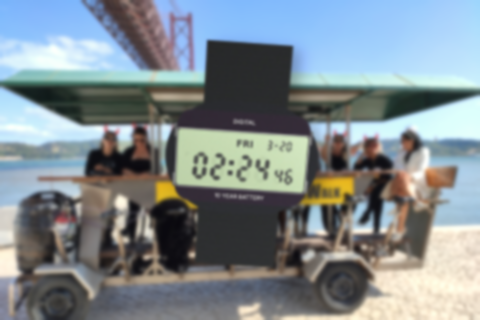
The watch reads 2:24:46
